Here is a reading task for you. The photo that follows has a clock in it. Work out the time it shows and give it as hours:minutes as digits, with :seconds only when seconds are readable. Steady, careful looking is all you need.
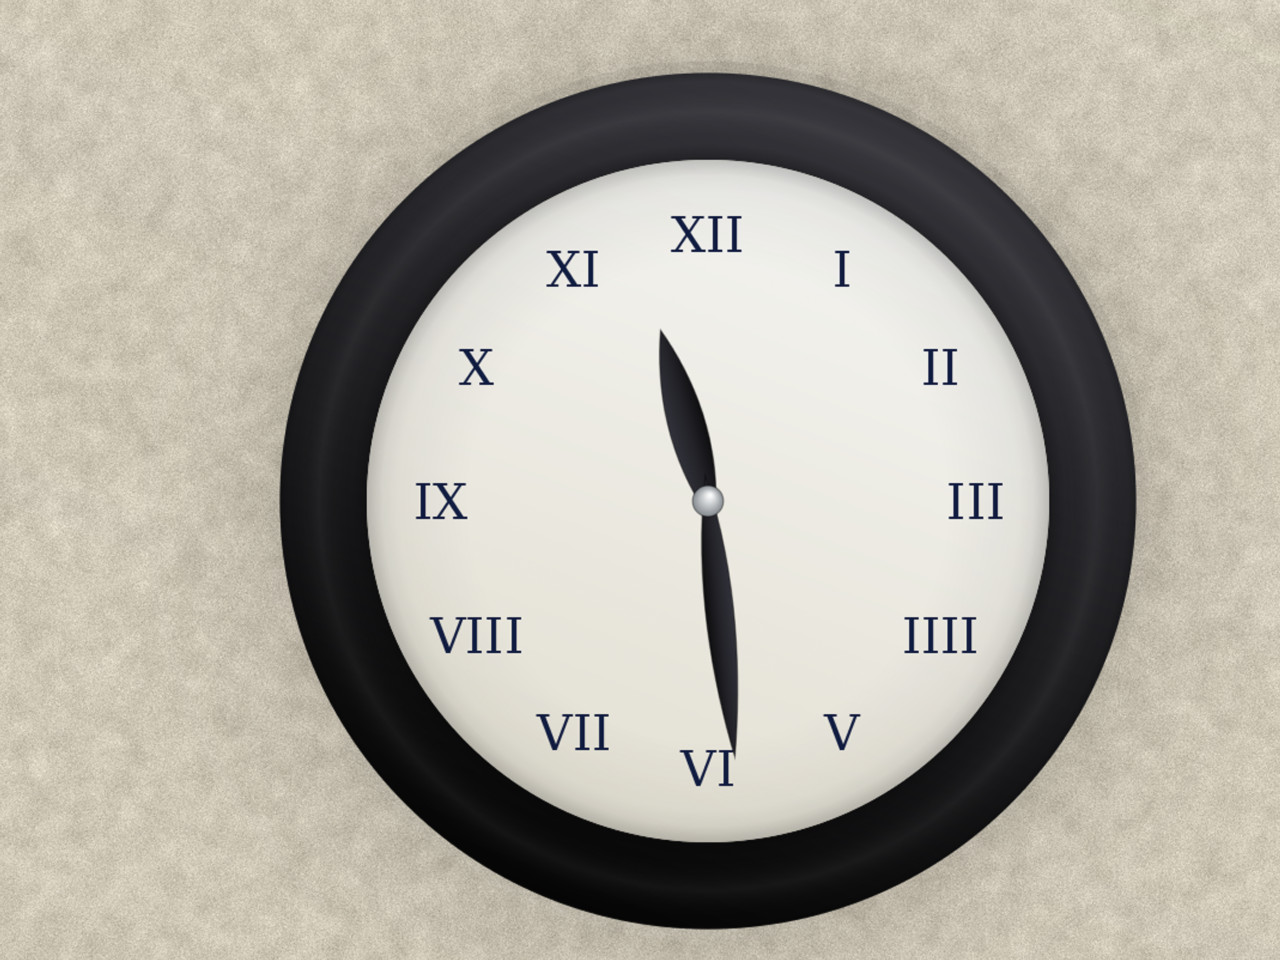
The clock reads 11:29
